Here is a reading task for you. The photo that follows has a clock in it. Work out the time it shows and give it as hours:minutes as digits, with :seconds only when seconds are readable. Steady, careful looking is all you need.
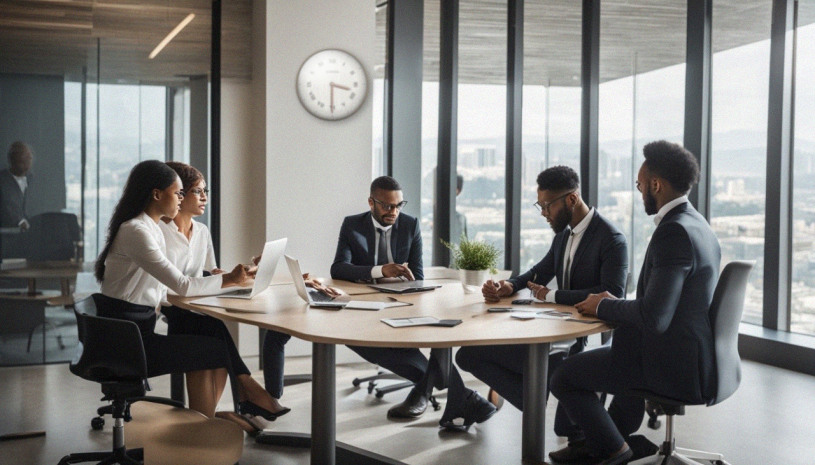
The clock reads 3:30
